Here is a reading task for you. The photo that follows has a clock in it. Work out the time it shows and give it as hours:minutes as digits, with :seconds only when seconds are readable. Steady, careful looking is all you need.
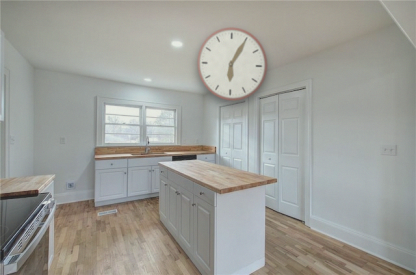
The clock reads 6:05
